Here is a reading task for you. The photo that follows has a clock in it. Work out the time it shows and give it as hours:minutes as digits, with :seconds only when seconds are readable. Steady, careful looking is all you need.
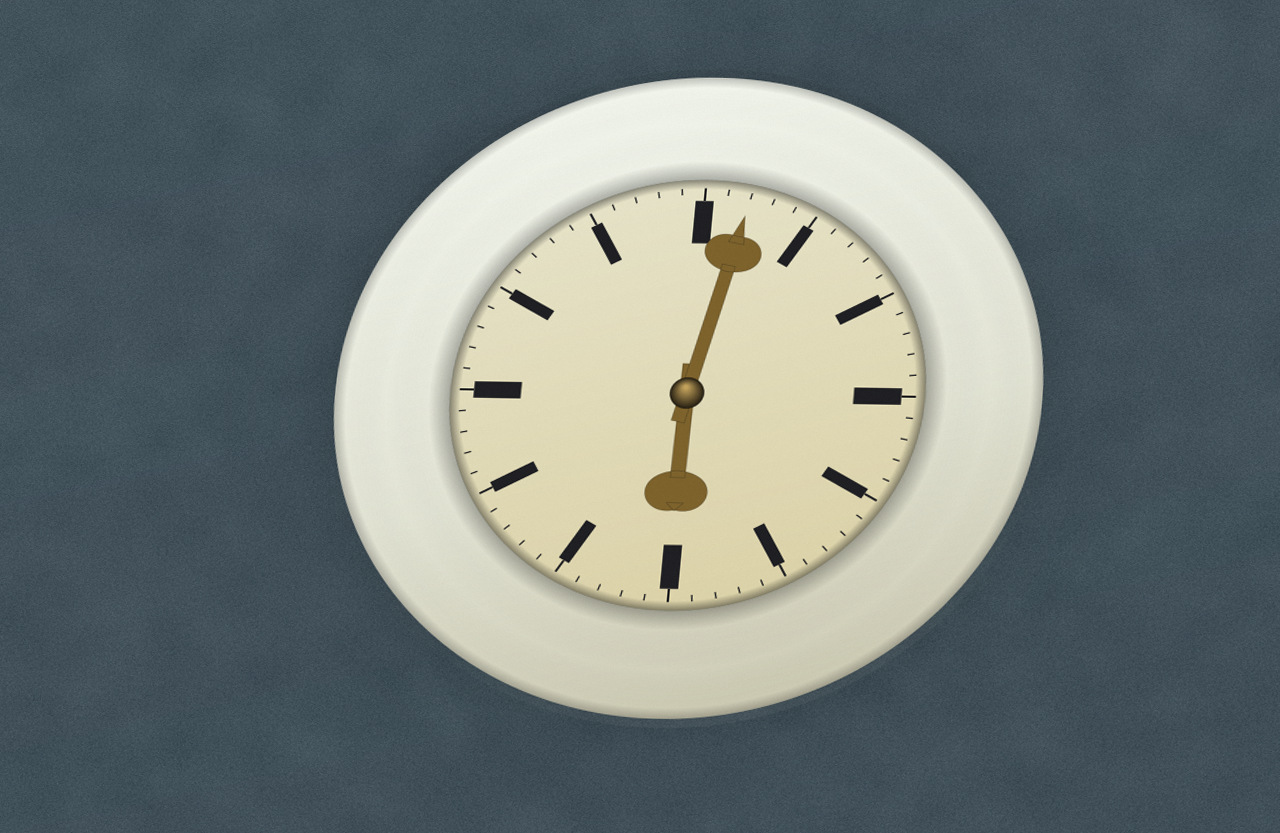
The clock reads 6:02
